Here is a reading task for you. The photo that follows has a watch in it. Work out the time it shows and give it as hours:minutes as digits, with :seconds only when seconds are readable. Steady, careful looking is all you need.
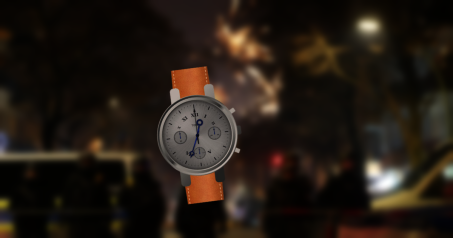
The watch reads 12:34
